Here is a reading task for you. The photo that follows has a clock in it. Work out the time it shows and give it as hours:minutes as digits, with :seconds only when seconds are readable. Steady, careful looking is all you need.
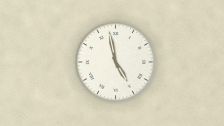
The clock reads 4:58
